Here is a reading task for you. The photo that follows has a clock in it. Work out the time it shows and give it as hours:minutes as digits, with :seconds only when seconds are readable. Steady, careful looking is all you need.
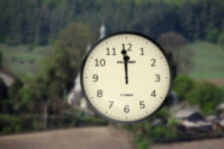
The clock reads 11:59
